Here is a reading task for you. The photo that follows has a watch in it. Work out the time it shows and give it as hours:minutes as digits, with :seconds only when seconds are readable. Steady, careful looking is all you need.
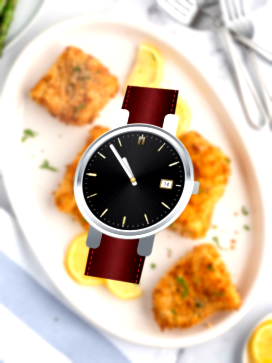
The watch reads 10:53
